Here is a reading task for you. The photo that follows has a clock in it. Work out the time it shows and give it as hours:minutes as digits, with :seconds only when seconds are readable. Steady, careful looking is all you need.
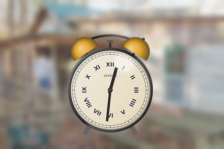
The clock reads 12:31
